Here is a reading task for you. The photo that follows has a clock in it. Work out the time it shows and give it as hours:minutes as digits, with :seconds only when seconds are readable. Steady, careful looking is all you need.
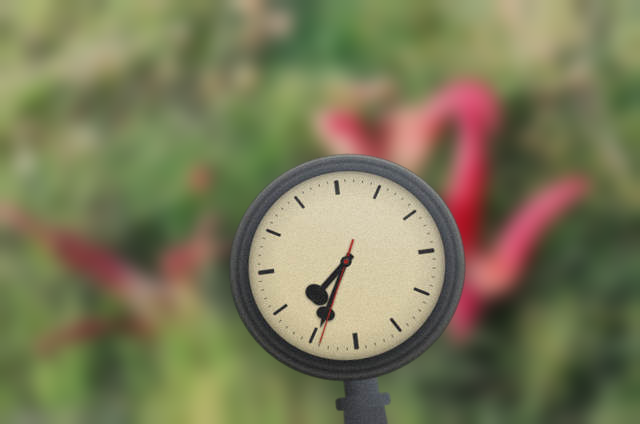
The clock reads 7:34:34
